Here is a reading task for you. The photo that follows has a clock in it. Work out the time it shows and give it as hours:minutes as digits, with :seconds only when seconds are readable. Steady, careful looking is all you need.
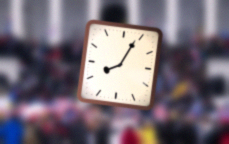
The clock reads 8:04
